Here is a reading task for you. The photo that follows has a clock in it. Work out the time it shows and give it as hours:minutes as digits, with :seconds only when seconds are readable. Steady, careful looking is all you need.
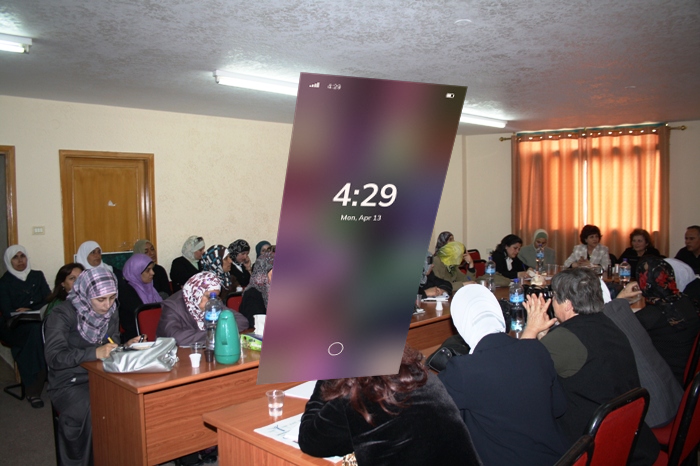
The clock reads 4:29
